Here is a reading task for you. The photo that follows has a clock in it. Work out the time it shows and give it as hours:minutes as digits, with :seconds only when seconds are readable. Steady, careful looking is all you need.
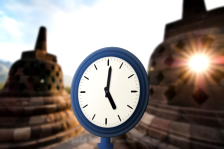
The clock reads 5:01
